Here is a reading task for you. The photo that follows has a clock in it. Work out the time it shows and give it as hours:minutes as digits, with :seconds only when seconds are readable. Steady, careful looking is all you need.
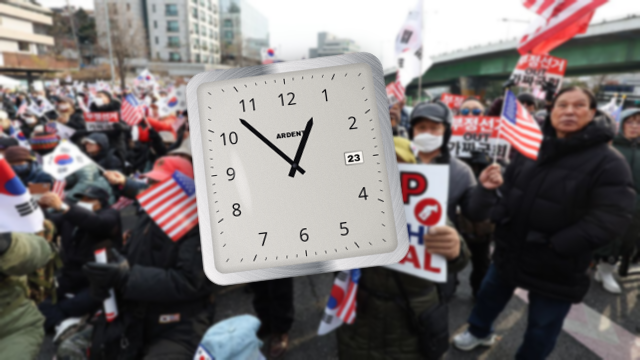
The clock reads 12:53
